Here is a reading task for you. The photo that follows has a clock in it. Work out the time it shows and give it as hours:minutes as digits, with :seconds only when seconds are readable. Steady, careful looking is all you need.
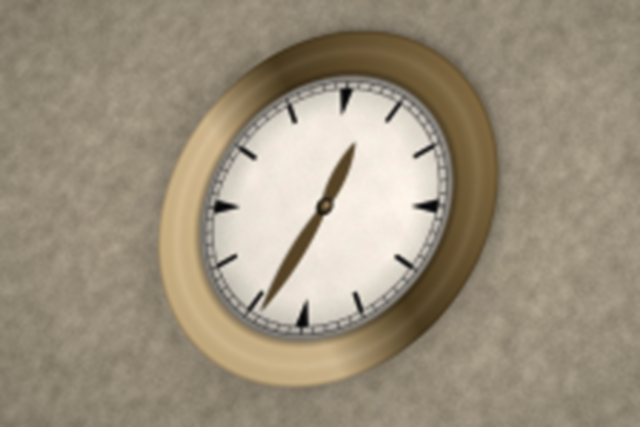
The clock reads 12:34
